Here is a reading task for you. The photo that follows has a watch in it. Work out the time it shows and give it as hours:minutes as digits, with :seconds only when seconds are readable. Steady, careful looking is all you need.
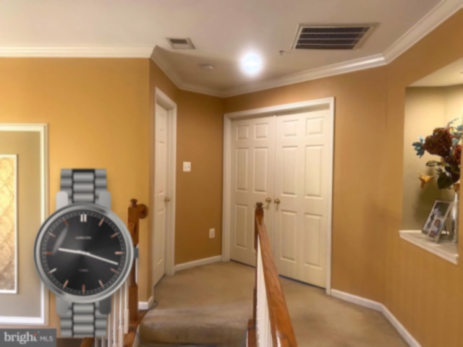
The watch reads 9:18
